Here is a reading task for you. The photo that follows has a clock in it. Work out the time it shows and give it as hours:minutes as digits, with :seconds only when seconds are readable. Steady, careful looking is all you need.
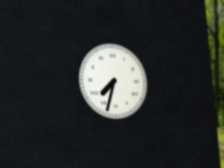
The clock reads 7:33
